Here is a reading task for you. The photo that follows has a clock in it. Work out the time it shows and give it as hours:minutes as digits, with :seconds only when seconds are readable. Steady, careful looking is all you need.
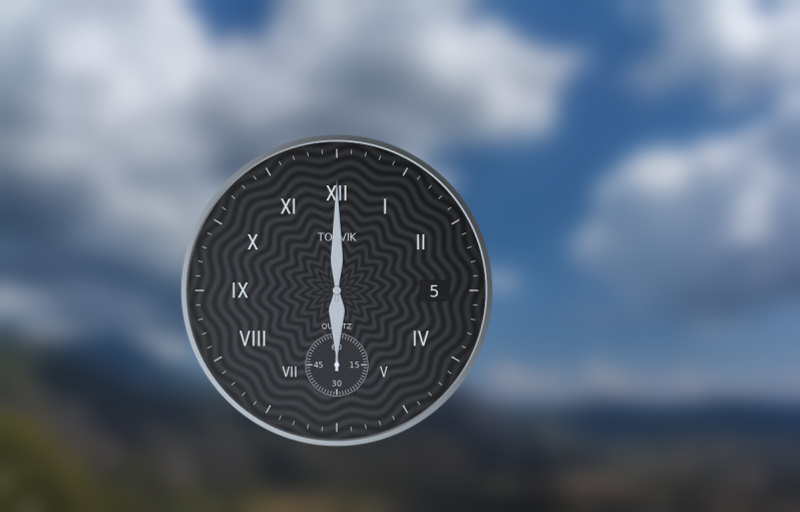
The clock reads 6:00
